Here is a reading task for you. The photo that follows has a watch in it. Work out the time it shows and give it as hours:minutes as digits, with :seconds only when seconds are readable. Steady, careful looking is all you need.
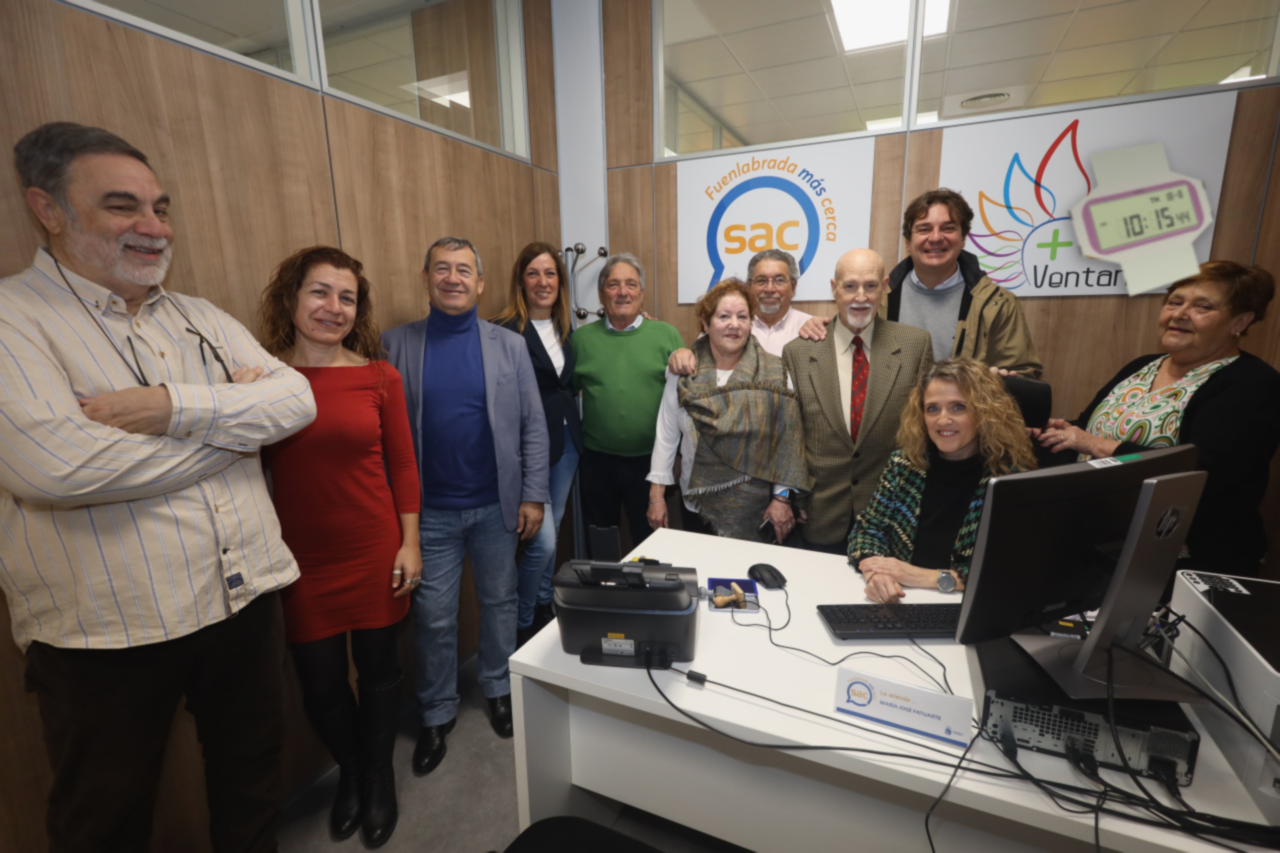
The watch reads 10:15
